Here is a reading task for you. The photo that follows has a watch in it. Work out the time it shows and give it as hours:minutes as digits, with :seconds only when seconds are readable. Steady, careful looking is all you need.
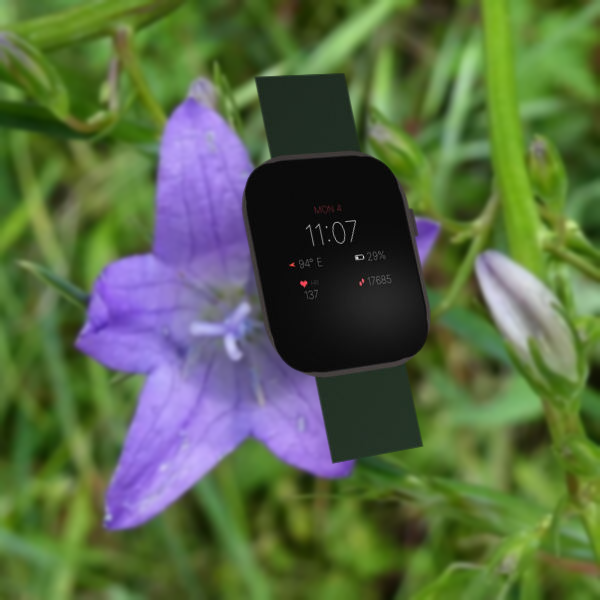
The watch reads 11:07
